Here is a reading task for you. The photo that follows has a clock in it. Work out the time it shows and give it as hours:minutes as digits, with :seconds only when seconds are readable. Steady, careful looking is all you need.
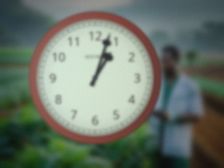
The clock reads 1:03
